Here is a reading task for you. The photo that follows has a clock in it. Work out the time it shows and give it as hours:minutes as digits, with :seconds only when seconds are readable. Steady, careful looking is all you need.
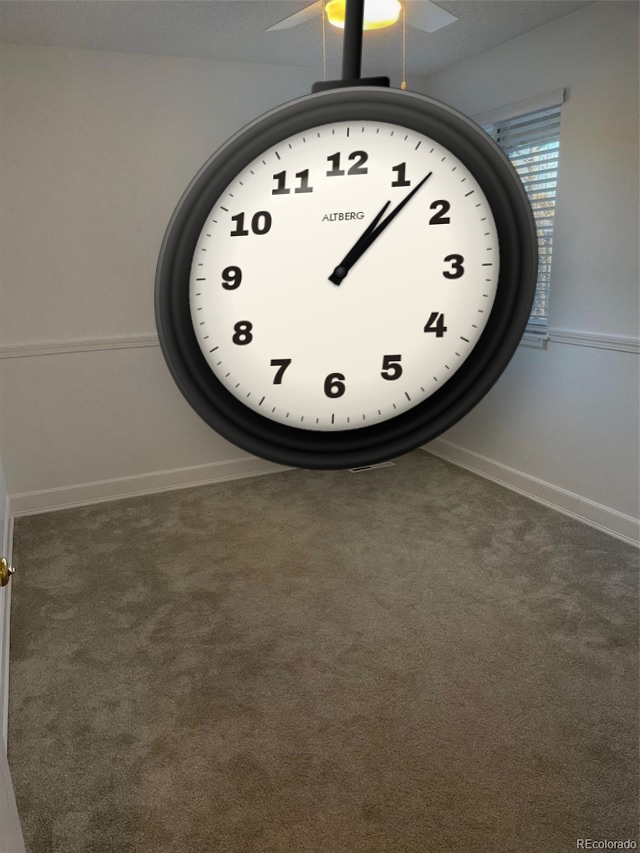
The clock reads 1:07
